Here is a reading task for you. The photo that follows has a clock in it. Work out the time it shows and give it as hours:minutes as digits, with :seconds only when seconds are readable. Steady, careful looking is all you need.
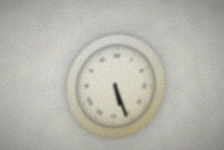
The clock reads 5:26
